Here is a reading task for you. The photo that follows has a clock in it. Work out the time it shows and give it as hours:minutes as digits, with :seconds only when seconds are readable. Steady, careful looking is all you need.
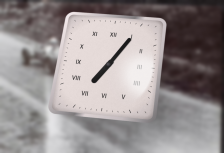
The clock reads 7:05
